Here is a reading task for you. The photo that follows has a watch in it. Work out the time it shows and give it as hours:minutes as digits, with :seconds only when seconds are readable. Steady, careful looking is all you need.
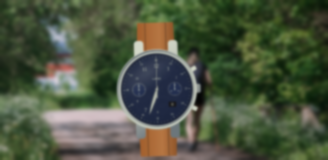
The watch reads 6:33
